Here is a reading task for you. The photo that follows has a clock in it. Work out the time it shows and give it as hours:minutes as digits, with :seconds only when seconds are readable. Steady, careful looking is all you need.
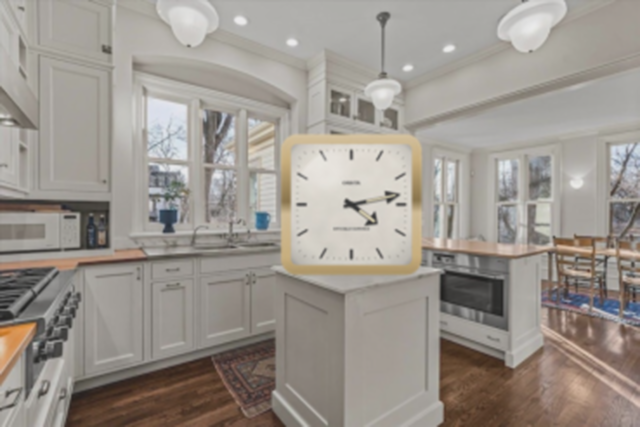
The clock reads 4:13
